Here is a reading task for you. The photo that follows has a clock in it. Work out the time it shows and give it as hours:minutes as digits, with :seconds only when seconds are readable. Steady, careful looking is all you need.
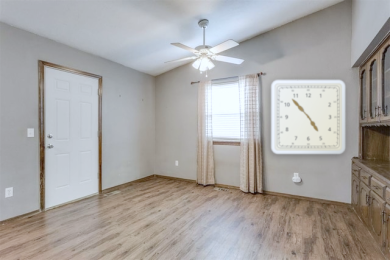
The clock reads 4:53
